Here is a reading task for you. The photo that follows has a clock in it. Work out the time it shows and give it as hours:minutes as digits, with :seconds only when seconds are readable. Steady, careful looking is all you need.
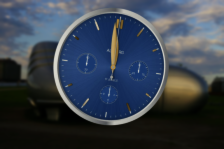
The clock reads 11:59
